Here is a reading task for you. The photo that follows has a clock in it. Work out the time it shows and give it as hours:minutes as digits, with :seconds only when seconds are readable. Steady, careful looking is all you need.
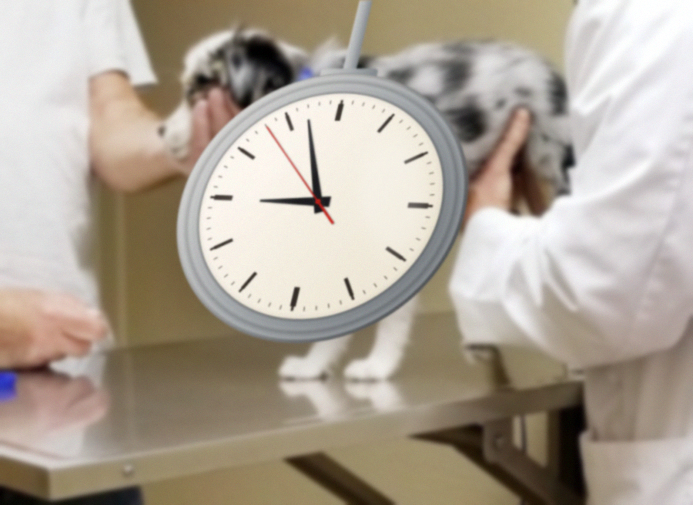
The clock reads 8:56:53
